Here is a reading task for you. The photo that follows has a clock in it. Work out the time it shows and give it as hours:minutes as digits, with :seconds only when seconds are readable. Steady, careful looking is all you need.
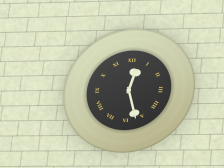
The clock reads 12:27
